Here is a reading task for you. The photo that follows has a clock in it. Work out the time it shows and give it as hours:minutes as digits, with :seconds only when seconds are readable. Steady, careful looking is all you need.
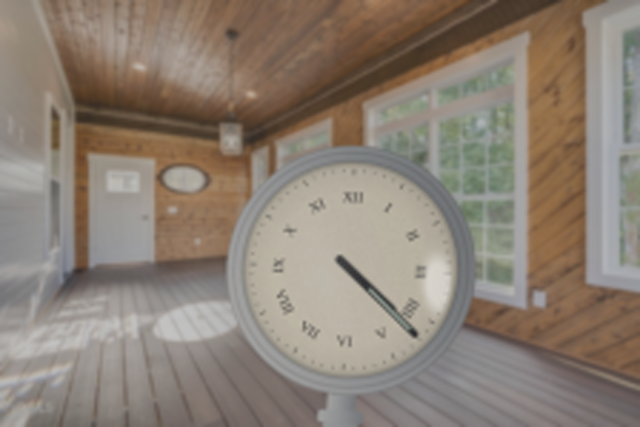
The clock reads 4:22
